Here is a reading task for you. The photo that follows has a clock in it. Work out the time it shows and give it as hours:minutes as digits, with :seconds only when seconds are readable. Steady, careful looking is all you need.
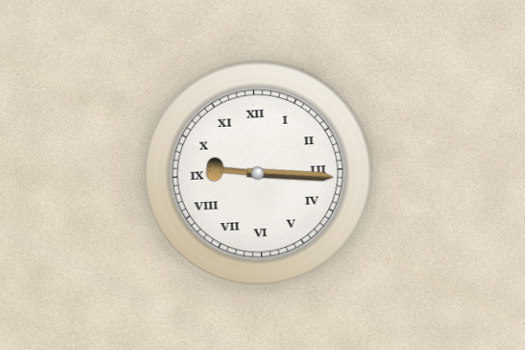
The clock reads 9:16
